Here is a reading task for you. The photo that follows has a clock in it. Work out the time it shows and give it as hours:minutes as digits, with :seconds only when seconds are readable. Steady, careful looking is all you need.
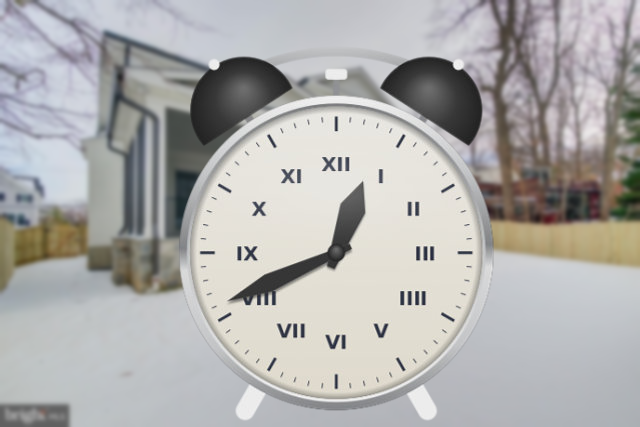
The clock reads 12:41
